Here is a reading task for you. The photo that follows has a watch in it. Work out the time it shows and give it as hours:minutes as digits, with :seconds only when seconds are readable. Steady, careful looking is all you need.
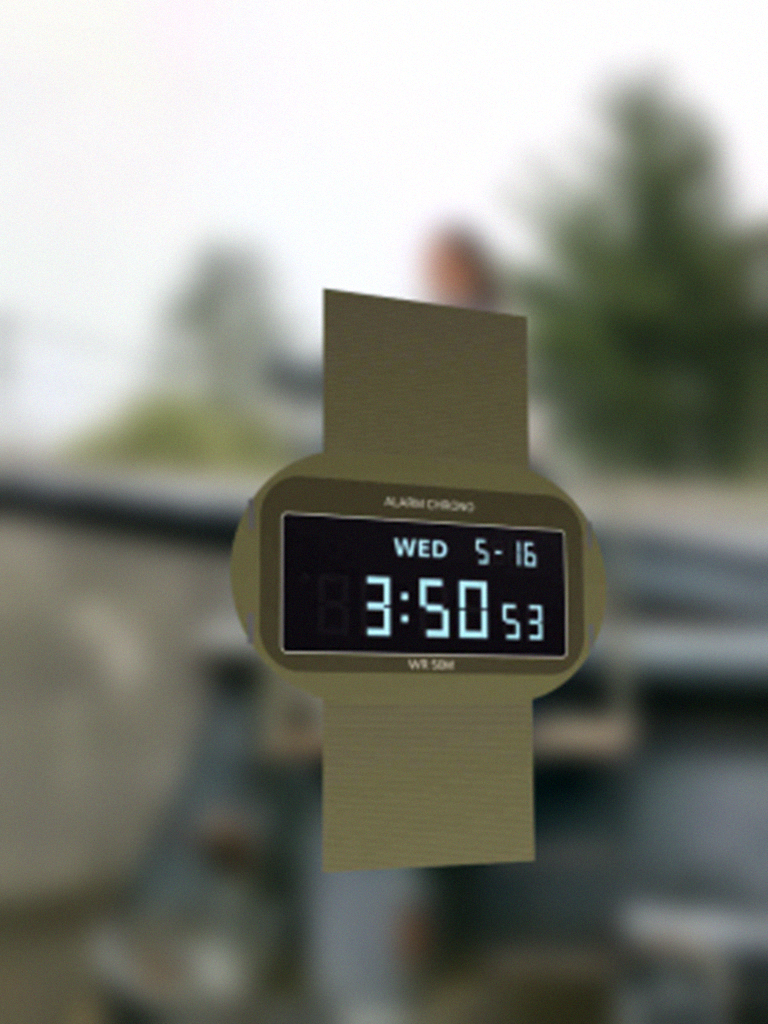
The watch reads 3:50:53
